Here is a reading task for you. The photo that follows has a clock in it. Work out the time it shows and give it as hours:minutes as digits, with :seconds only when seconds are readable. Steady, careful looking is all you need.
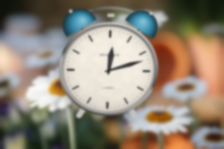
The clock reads 12:12
